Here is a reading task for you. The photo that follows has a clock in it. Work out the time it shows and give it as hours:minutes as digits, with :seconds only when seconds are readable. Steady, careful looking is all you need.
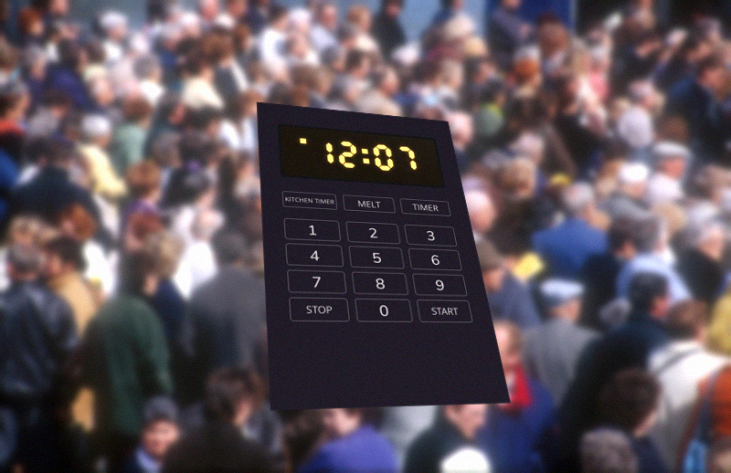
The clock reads 12:07
